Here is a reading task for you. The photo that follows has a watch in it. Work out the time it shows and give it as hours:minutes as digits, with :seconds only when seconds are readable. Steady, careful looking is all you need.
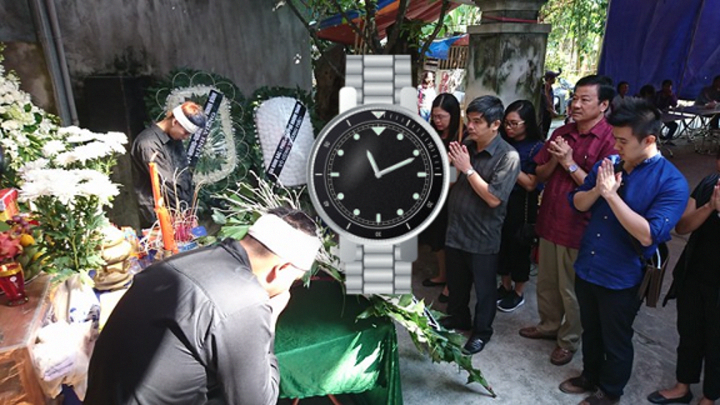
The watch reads 11:11
